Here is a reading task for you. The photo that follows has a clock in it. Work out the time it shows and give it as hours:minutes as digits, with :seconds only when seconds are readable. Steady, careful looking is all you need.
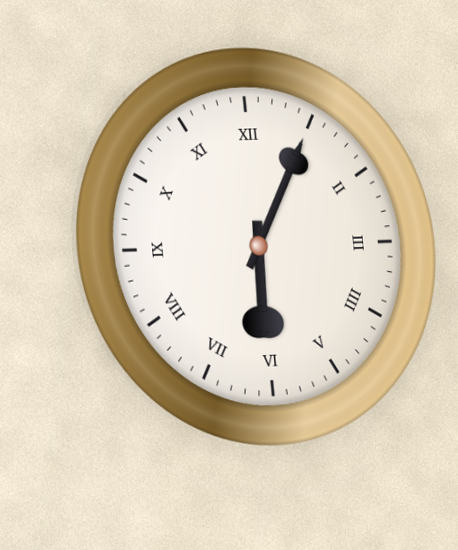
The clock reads 6:05
